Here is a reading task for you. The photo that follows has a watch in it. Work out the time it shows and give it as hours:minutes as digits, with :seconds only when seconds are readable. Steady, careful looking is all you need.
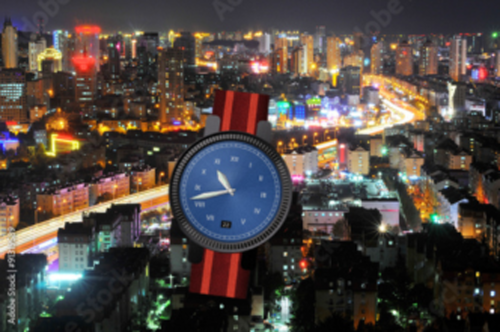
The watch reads 10:42
